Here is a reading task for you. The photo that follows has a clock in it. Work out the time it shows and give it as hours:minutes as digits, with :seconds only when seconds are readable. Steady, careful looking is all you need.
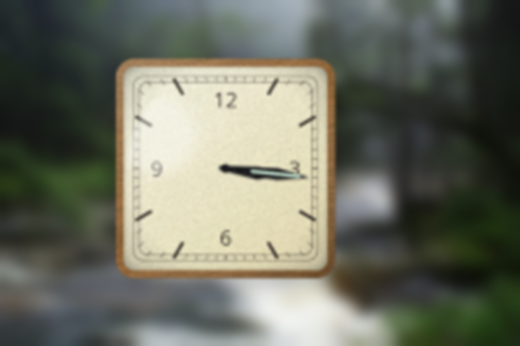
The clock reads 3:16
